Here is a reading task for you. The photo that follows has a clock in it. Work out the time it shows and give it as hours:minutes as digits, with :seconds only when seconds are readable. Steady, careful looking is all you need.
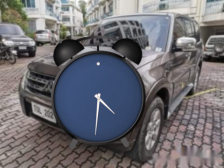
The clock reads 4:31
